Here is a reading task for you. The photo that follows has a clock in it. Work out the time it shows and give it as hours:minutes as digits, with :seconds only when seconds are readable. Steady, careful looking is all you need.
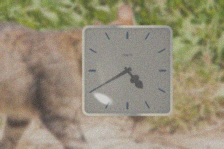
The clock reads 4:40
